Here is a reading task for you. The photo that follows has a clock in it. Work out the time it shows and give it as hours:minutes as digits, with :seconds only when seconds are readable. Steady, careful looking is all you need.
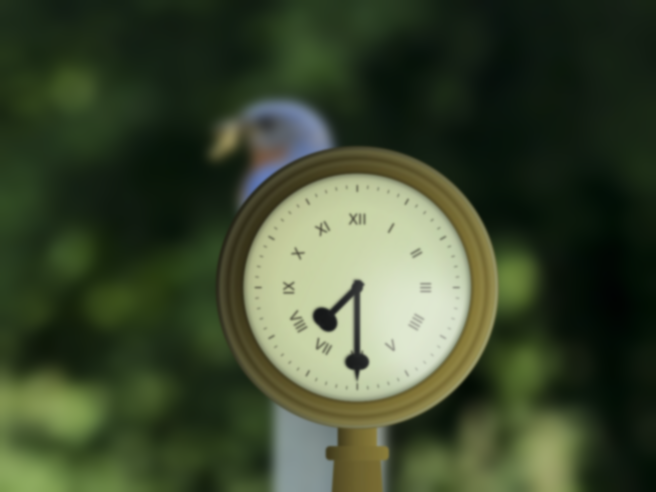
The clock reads 7:30
